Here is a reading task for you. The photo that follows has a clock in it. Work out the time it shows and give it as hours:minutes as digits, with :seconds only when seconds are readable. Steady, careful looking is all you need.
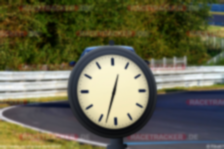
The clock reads 12:33
